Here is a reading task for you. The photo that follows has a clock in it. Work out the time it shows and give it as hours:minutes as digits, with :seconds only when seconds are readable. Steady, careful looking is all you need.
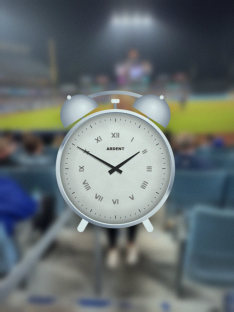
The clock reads 1:50
